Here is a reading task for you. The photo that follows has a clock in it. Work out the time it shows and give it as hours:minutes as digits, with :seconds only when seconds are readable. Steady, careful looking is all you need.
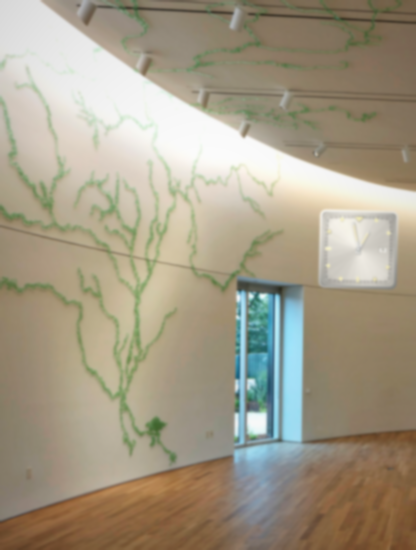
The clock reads 12:58
